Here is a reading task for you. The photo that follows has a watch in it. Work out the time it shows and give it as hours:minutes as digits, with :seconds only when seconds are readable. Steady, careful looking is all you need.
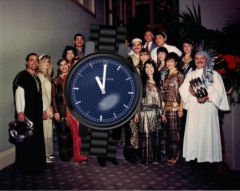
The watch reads 11:00
